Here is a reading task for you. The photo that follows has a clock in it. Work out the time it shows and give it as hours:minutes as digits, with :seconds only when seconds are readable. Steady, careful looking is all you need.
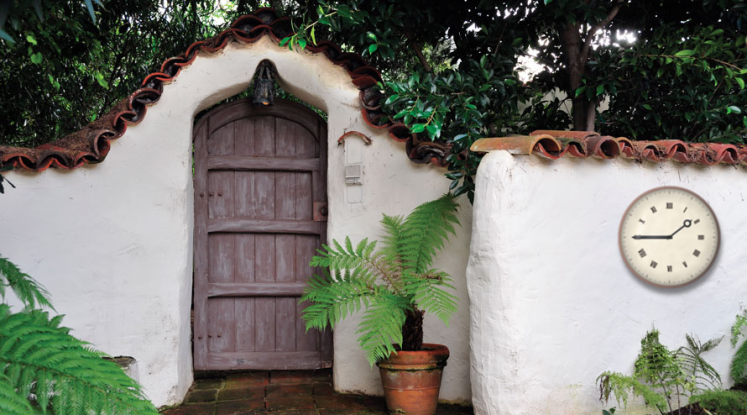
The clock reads 1:45
